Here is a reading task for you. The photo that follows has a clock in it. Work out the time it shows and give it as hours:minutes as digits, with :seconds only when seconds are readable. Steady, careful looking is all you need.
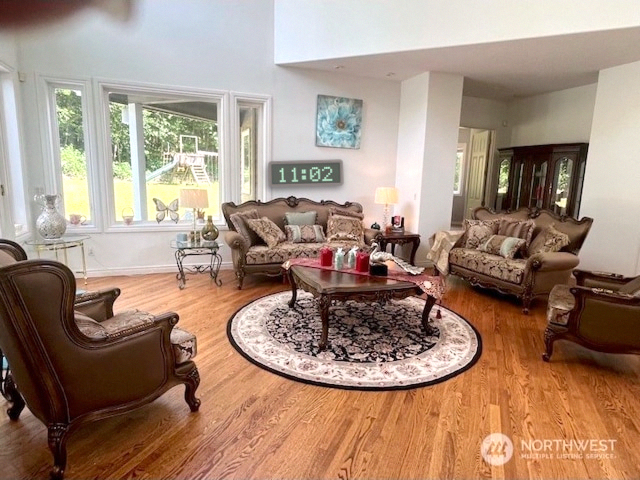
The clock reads 11:02
